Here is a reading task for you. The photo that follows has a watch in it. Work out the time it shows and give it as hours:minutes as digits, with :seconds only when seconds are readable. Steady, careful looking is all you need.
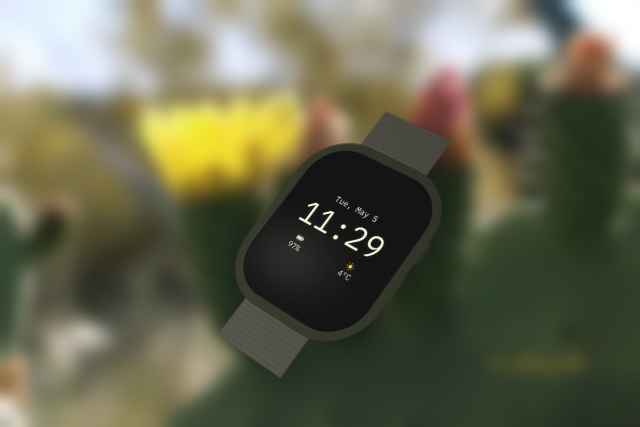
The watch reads 11:29
